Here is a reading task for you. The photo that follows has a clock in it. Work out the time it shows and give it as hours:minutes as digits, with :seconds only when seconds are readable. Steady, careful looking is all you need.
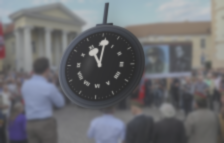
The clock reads 11:01
